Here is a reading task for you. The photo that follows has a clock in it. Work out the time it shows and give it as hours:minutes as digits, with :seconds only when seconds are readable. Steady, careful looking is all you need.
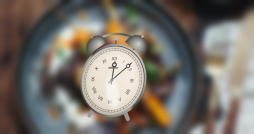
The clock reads 12:08
